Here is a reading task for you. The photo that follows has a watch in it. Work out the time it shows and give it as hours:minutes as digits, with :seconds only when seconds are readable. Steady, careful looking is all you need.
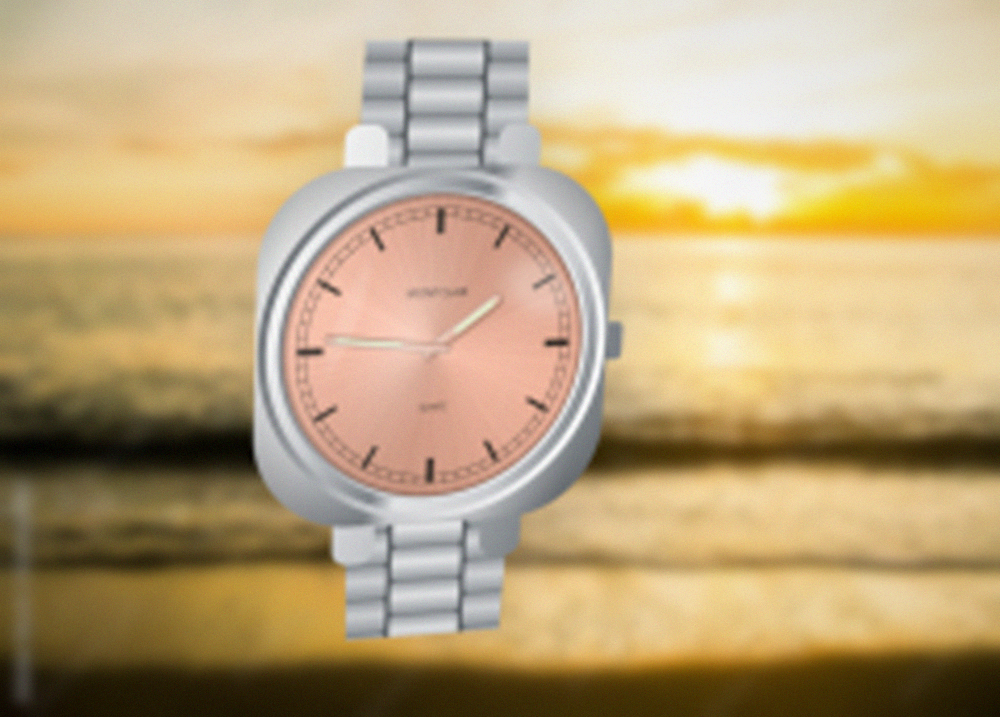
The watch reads 1:46
